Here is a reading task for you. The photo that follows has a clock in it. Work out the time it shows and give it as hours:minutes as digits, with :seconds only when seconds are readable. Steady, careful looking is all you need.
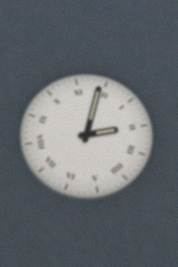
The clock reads 1:59
